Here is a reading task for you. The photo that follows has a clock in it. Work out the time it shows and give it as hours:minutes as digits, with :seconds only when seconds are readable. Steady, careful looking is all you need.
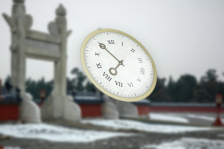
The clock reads 7:55
